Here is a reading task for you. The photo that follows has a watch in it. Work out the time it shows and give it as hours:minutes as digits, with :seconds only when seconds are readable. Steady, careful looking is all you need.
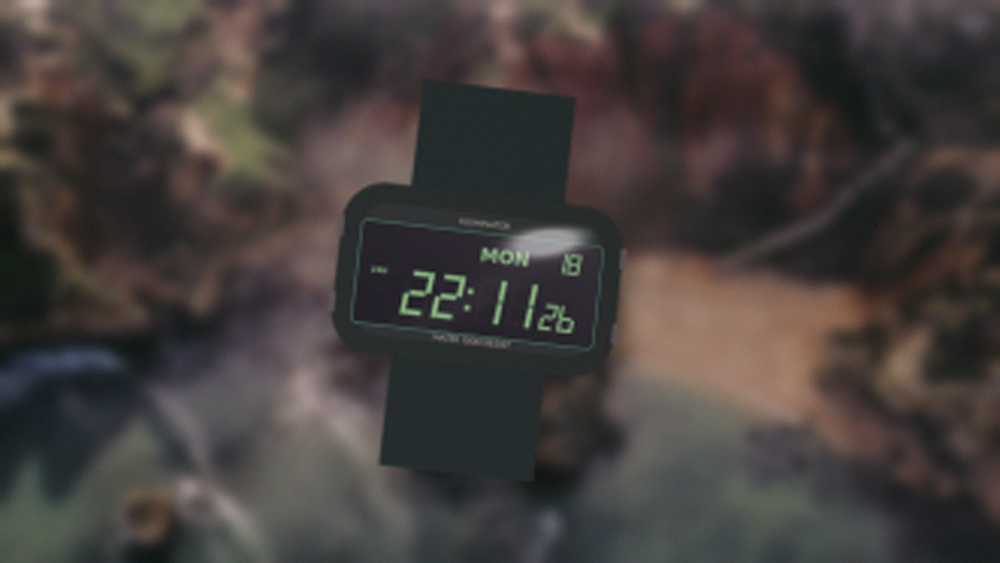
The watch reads 22:11:26
